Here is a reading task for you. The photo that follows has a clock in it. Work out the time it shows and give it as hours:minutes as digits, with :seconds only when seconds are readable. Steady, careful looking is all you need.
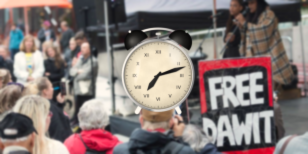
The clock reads 7:12
